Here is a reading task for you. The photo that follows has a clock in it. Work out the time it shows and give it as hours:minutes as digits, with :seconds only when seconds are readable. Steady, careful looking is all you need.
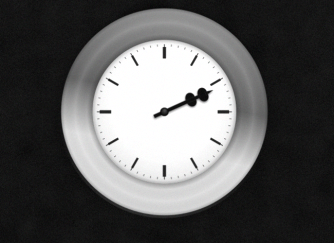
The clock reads 2:11
